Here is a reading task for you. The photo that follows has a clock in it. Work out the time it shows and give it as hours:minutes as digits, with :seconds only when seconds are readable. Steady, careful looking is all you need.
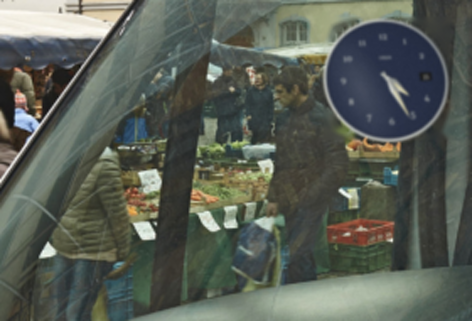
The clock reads 4:26
